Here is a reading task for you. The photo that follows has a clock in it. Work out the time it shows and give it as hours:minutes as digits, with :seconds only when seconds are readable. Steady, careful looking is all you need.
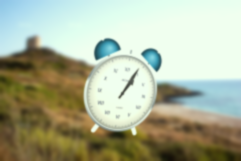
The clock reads 1:04
